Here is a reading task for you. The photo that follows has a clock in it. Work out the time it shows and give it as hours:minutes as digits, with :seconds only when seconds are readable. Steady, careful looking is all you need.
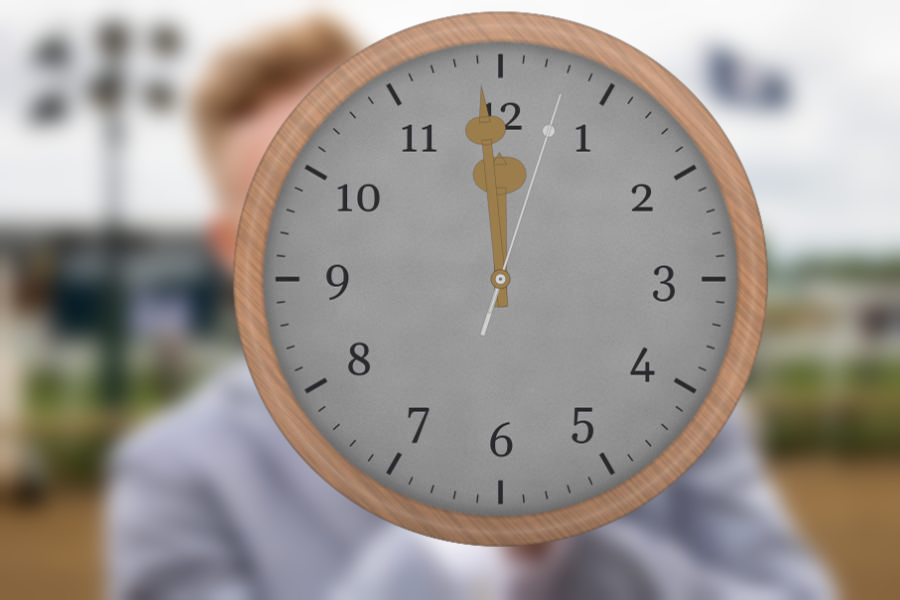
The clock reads 11:59:03
